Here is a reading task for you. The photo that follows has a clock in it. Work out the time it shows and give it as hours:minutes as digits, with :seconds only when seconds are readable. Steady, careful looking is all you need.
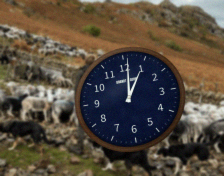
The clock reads 1:01
